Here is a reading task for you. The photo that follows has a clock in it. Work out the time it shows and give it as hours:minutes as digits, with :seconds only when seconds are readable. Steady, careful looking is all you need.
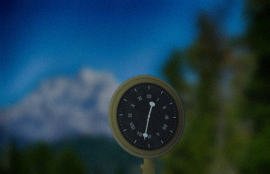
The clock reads 12:32
